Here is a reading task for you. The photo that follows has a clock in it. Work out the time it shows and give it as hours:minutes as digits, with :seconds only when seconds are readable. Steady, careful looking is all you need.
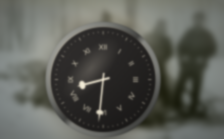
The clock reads 8:31
